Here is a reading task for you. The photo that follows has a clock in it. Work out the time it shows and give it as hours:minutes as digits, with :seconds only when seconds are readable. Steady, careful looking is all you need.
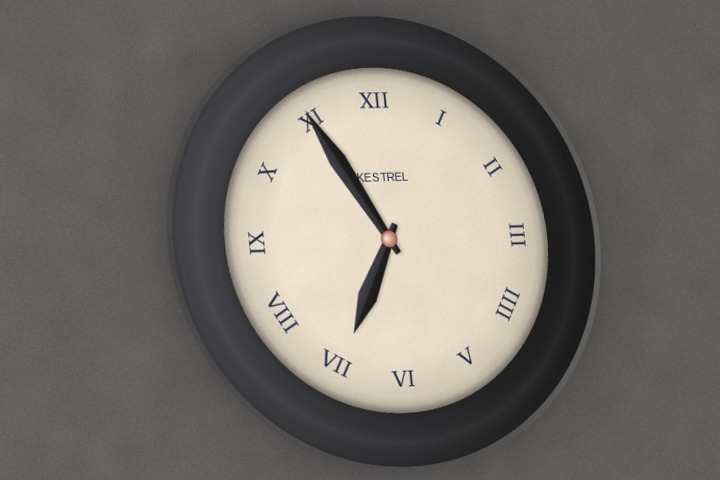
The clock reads 6:55
